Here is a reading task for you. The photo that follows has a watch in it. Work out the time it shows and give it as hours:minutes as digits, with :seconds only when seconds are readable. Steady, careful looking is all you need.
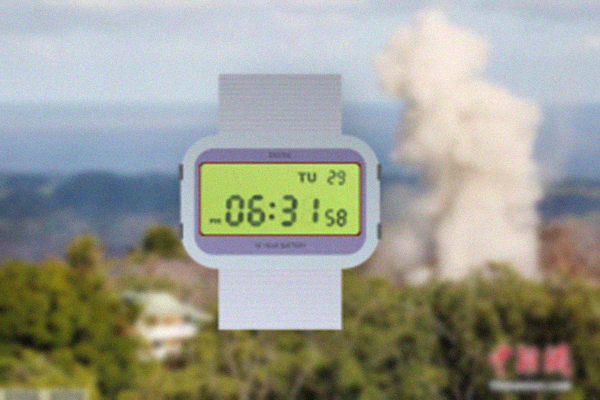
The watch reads 6:31:58
